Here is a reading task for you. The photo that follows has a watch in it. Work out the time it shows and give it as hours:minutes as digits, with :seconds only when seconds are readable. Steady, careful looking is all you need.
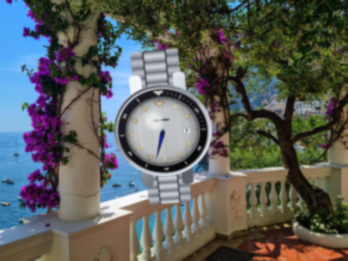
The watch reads 6:33
